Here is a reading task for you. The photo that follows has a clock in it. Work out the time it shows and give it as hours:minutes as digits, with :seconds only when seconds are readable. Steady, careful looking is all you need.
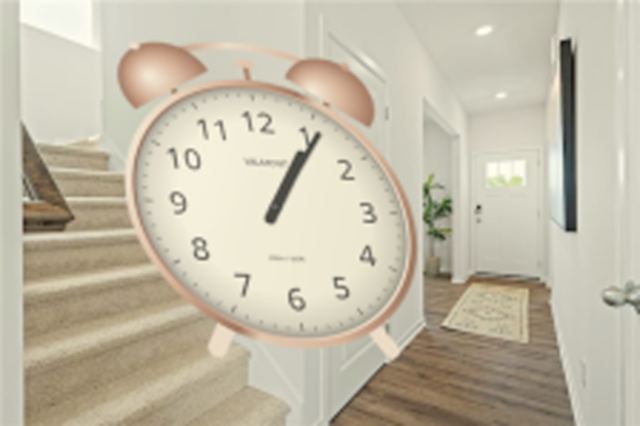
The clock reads 1:06
